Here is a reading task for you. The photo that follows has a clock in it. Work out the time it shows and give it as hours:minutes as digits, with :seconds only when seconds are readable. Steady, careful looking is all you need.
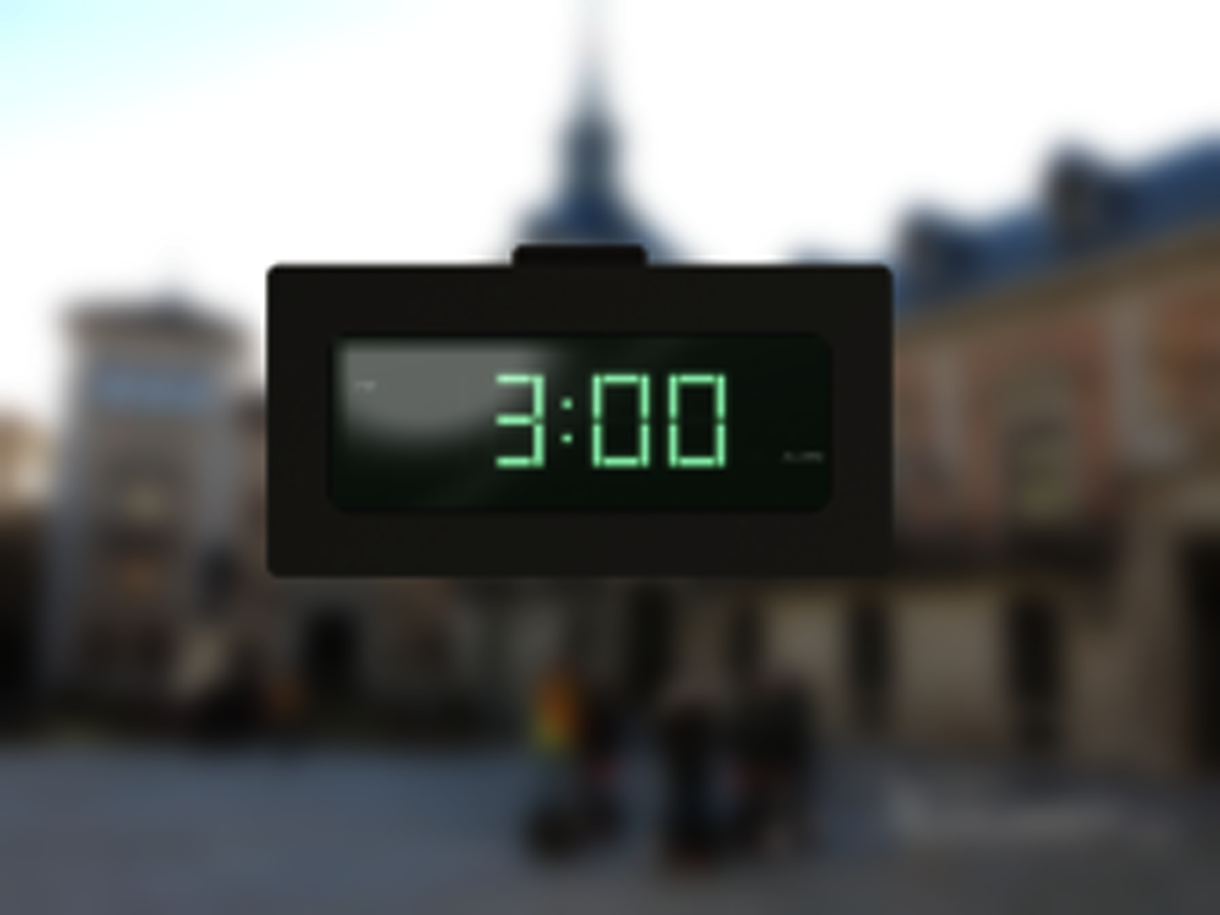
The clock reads 3:00
